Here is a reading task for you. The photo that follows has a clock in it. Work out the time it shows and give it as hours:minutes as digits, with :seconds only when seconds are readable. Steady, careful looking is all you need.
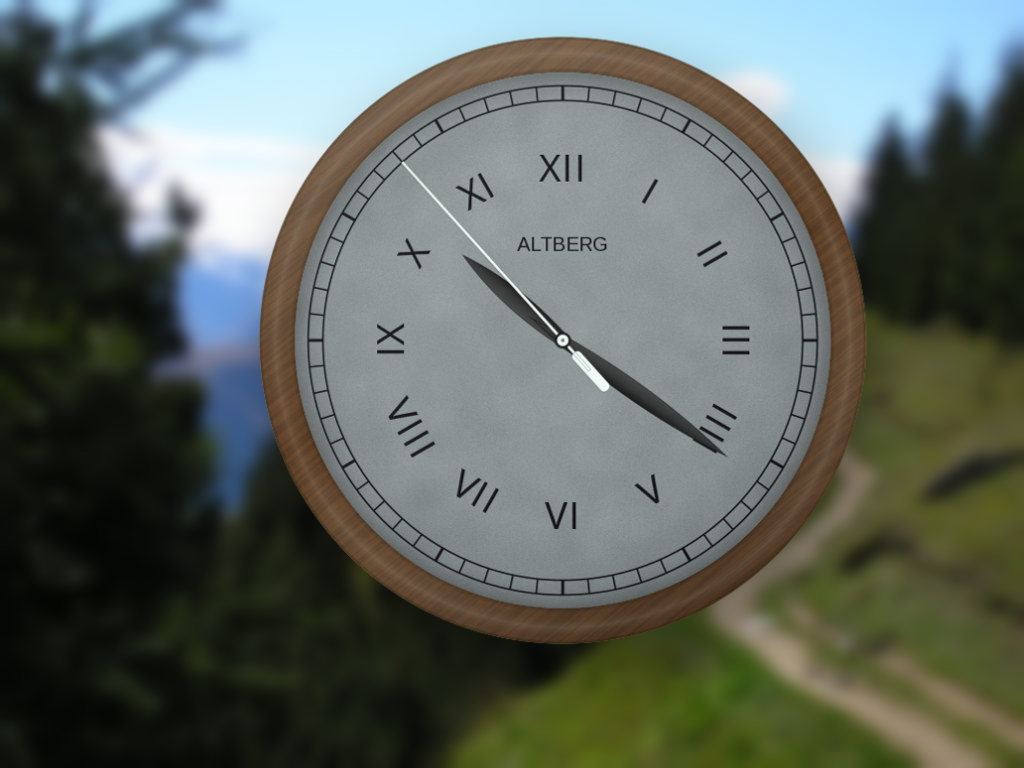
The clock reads 10:20:53
